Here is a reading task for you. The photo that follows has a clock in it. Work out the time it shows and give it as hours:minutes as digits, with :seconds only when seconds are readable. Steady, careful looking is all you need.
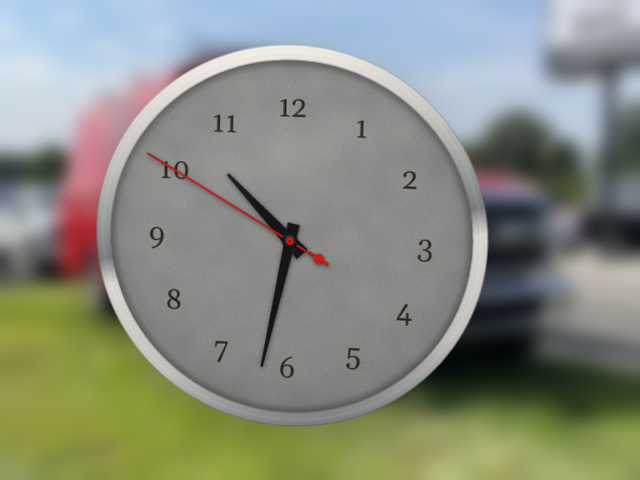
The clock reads 10:31:50
